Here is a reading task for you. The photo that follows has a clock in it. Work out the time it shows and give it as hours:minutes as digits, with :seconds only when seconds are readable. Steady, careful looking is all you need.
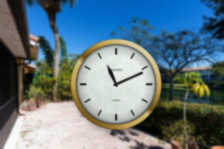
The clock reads 11:11
